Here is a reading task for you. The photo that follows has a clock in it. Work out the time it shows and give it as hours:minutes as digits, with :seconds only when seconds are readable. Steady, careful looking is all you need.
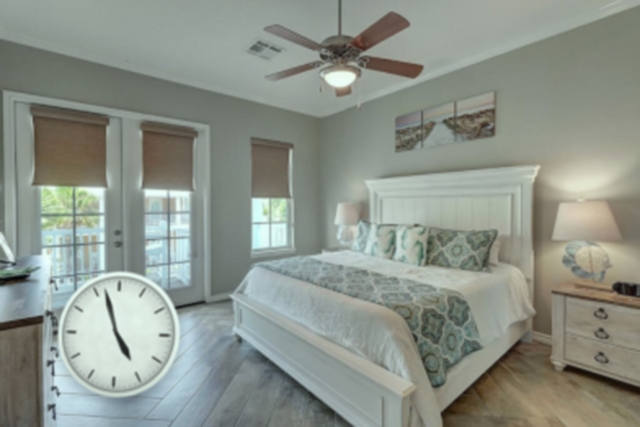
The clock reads 4:57
